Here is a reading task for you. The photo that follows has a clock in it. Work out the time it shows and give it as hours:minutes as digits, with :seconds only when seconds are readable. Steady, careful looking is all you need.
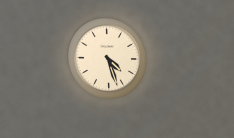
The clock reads 4:27
